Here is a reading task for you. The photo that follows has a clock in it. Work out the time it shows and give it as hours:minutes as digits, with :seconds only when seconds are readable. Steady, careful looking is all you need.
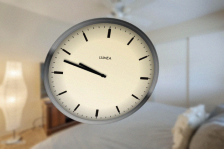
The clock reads 9:48
